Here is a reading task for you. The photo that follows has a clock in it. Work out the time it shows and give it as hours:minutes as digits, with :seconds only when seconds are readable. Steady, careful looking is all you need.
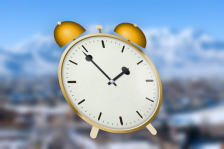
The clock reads 1:54
